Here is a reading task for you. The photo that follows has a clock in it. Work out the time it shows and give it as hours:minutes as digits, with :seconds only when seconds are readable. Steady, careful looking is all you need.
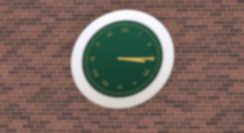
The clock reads 3:15
